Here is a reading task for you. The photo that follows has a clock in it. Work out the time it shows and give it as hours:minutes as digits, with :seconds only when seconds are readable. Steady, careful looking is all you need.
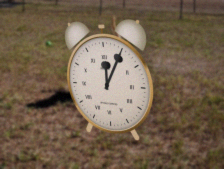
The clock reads 12:05
